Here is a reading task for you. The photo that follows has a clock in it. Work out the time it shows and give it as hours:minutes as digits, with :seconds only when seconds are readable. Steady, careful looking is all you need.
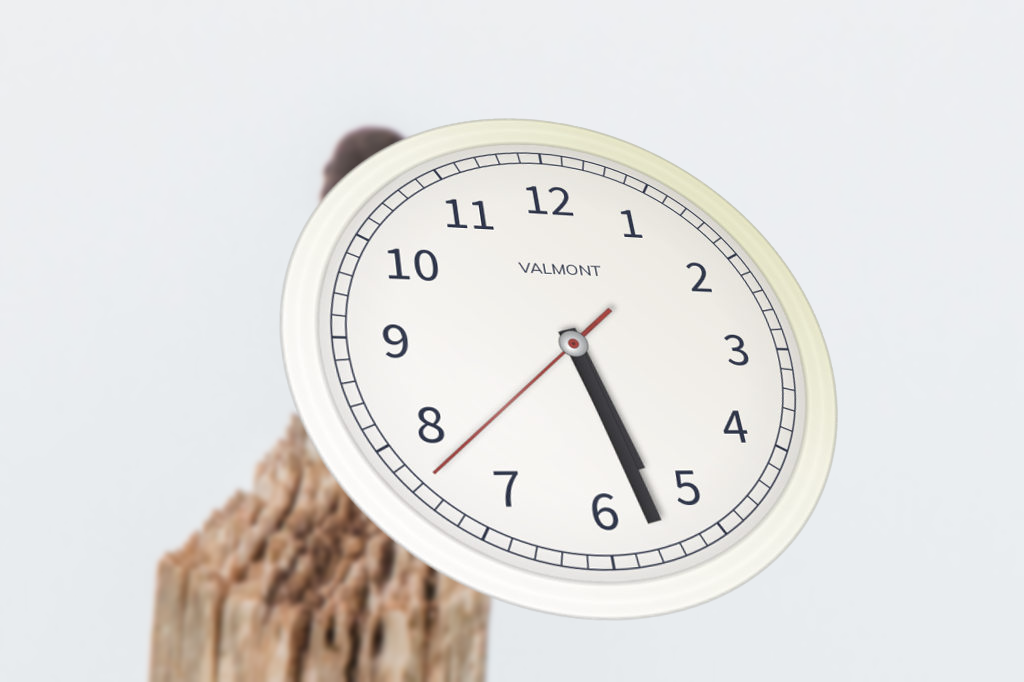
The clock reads 5:27:38
